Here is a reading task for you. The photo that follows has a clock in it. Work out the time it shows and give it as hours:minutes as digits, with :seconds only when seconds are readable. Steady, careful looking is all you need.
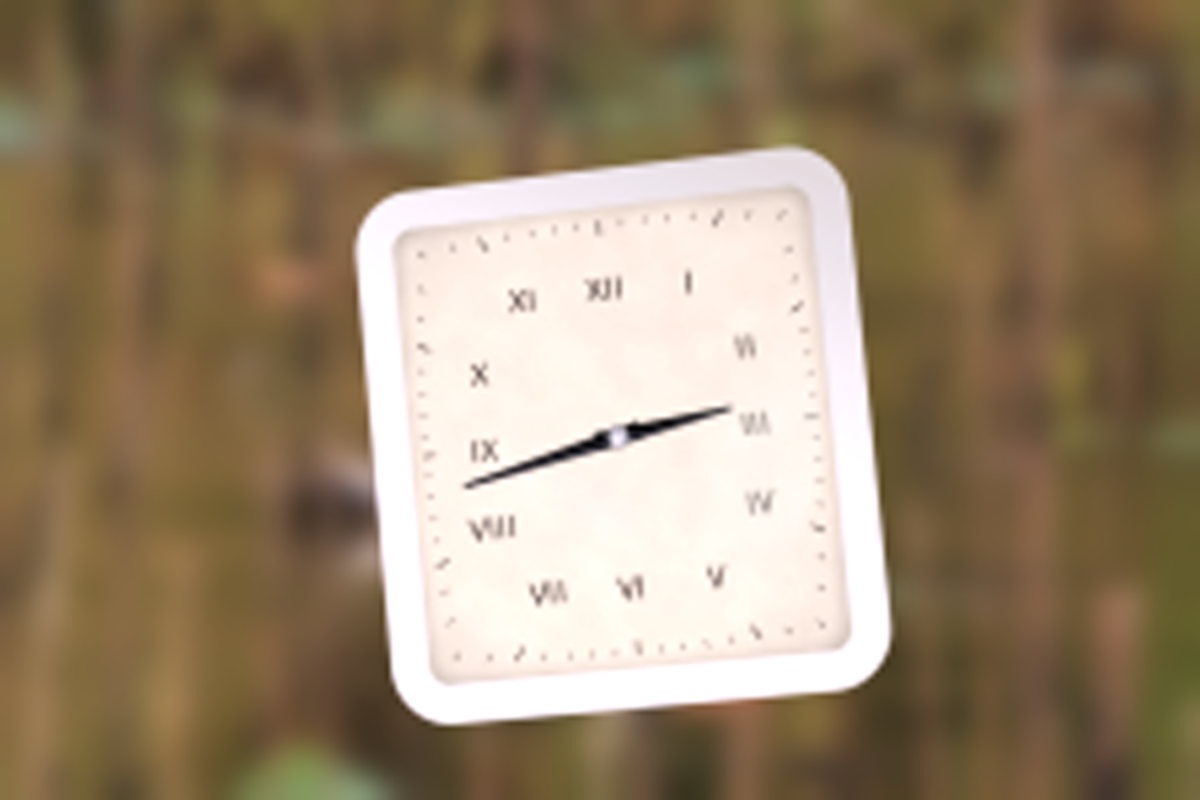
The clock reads 2:43
